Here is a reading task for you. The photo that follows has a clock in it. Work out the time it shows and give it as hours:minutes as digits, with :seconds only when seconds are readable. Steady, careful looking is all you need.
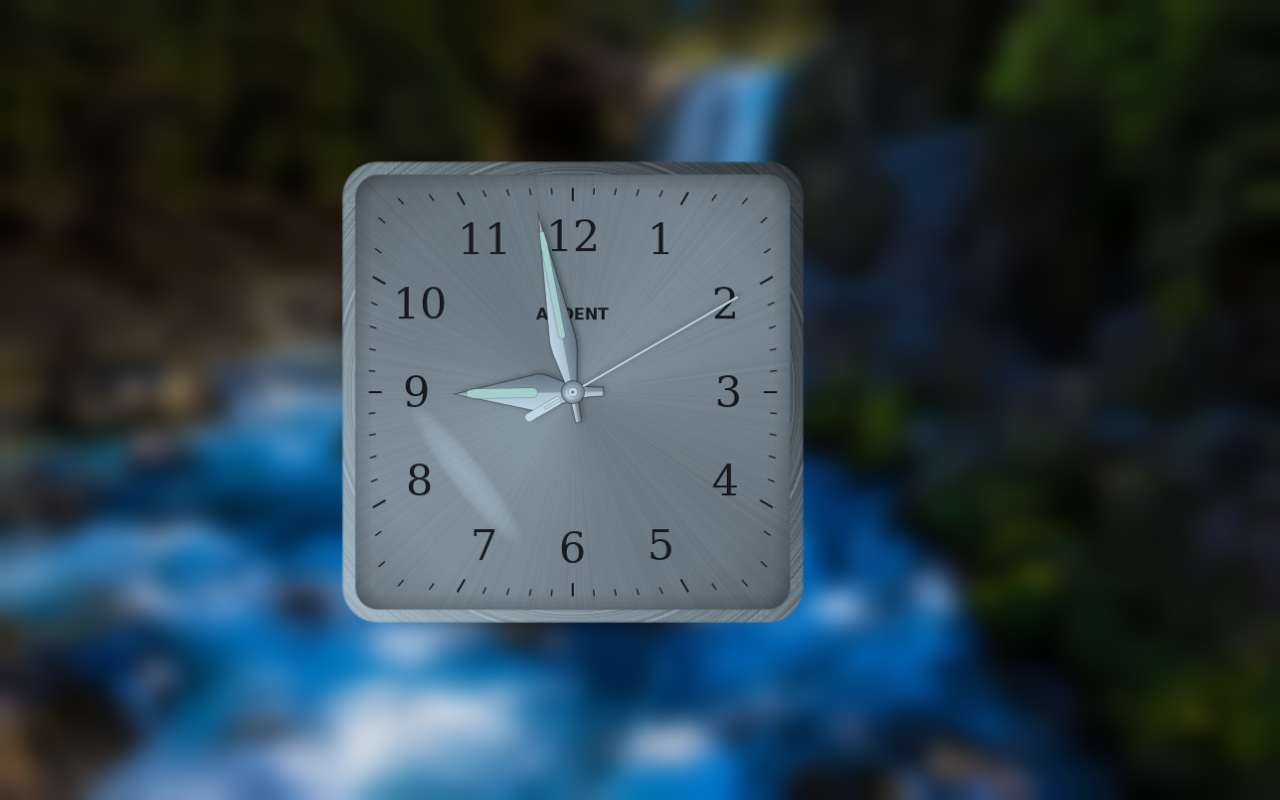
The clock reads 8:58:10
